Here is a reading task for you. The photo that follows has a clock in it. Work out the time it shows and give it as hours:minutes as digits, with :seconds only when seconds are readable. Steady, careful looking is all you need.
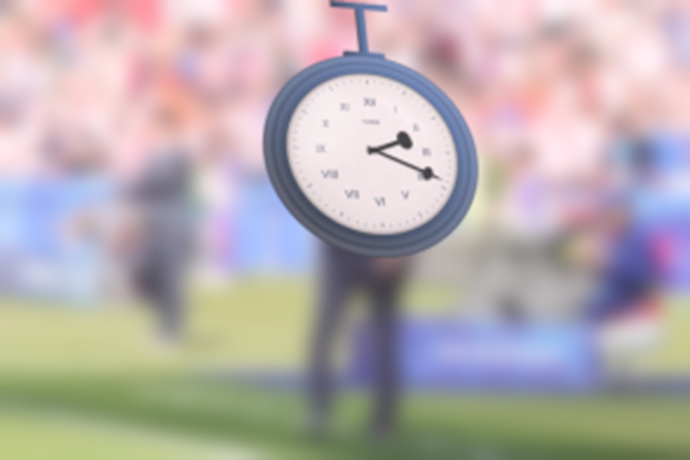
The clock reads 2:19
